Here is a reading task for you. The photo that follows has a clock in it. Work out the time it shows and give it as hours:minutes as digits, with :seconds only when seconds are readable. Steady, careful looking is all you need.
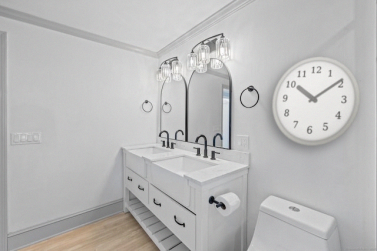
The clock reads 10:09
